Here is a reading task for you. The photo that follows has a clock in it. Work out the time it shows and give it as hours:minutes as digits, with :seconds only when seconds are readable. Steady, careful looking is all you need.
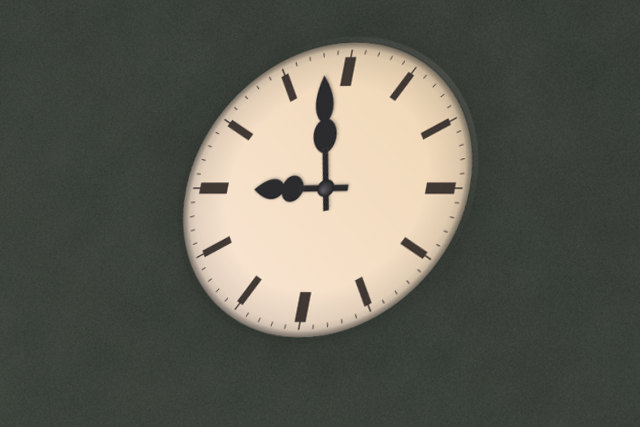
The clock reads 8:58
